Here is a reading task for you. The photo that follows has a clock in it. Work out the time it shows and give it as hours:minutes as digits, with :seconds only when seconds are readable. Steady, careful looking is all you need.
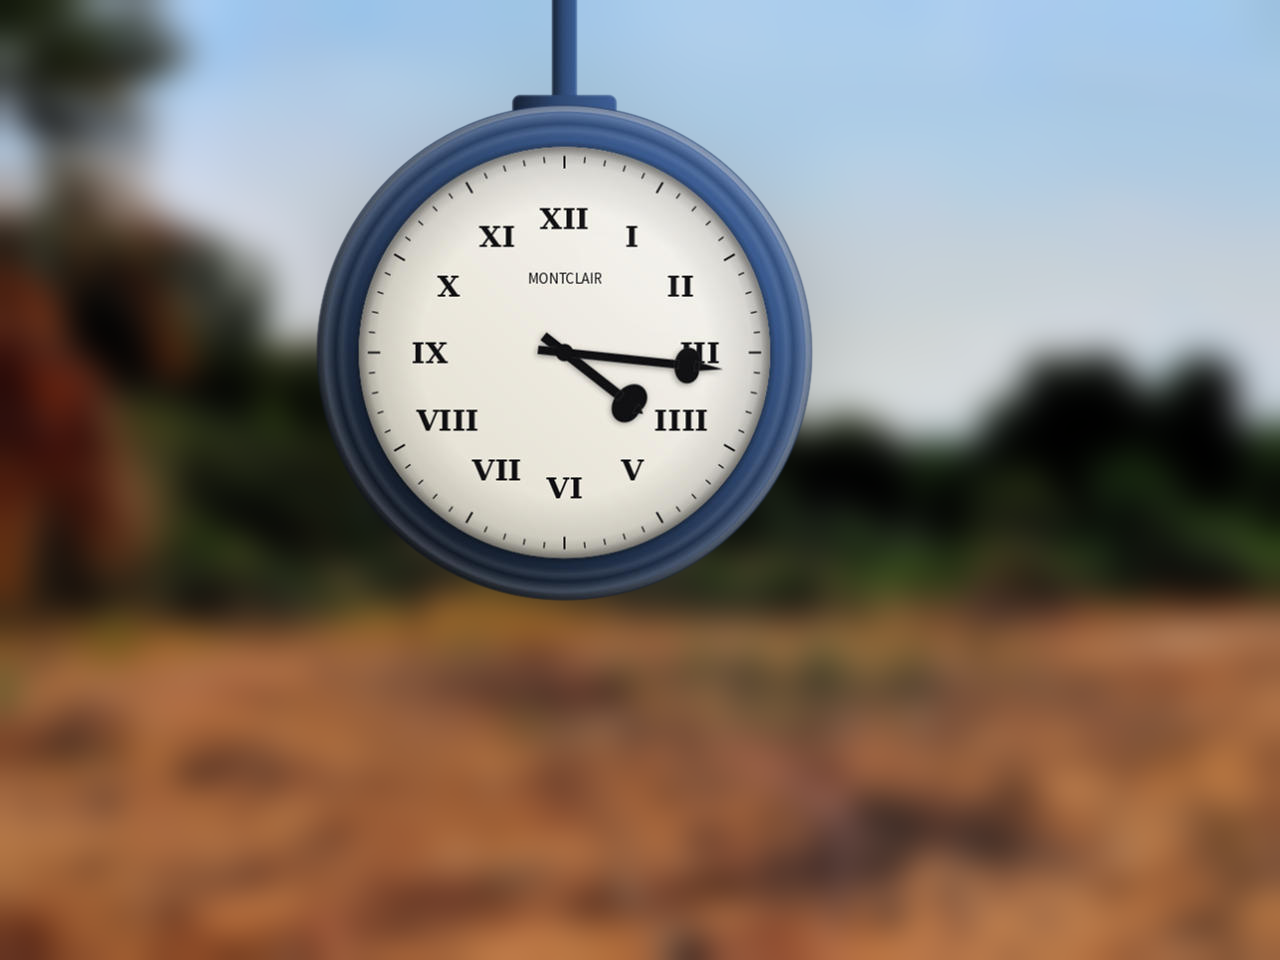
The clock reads 4:16
